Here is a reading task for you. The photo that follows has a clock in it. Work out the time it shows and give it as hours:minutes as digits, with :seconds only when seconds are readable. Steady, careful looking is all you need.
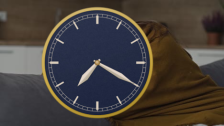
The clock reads 7:20
